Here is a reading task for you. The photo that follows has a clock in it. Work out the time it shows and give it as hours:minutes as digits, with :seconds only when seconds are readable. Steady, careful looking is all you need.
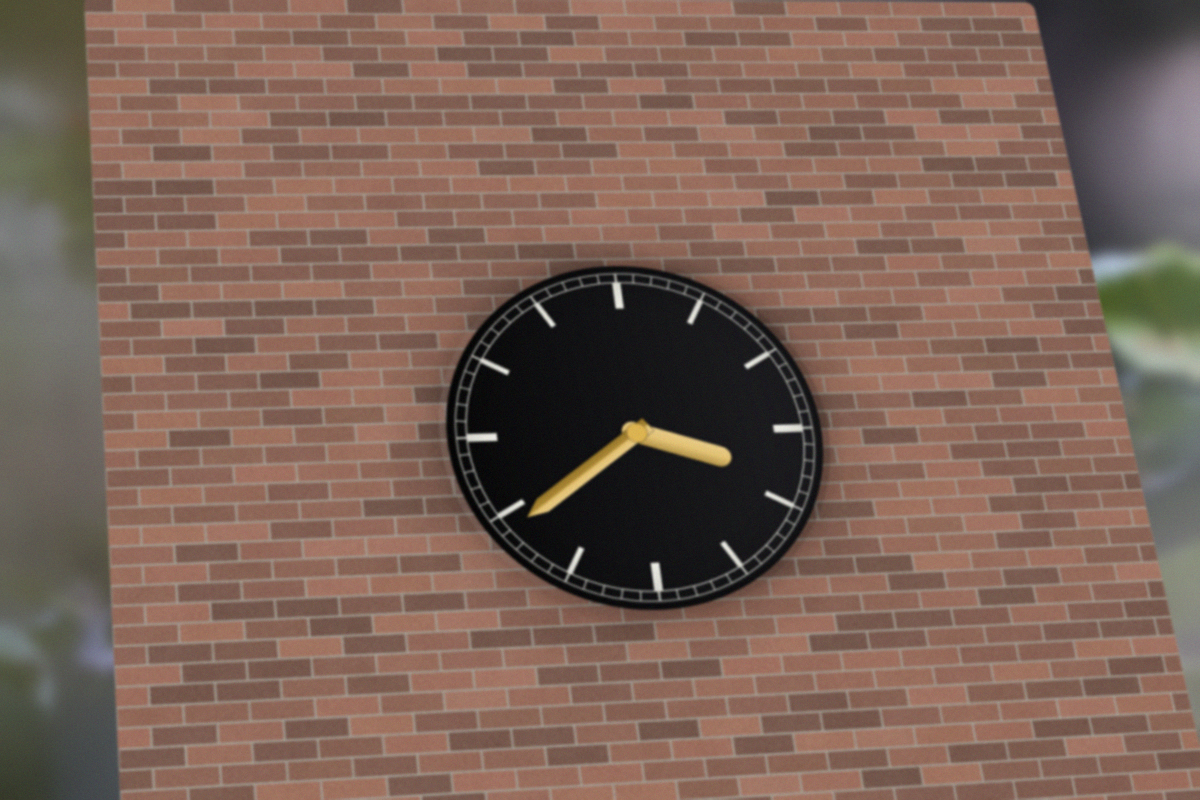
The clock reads 3:39
